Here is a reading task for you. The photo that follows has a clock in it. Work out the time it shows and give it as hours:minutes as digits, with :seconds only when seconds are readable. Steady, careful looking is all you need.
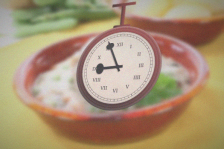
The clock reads 8:56
